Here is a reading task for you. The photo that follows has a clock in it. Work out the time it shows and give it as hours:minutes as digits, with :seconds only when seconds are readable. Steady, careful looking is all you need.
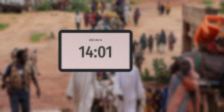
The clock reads 14:01
